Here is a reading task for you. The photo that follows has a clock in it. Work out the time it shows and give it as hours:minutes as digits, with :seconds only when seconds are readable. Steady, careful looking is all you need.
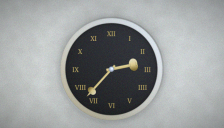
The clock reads 2:37
